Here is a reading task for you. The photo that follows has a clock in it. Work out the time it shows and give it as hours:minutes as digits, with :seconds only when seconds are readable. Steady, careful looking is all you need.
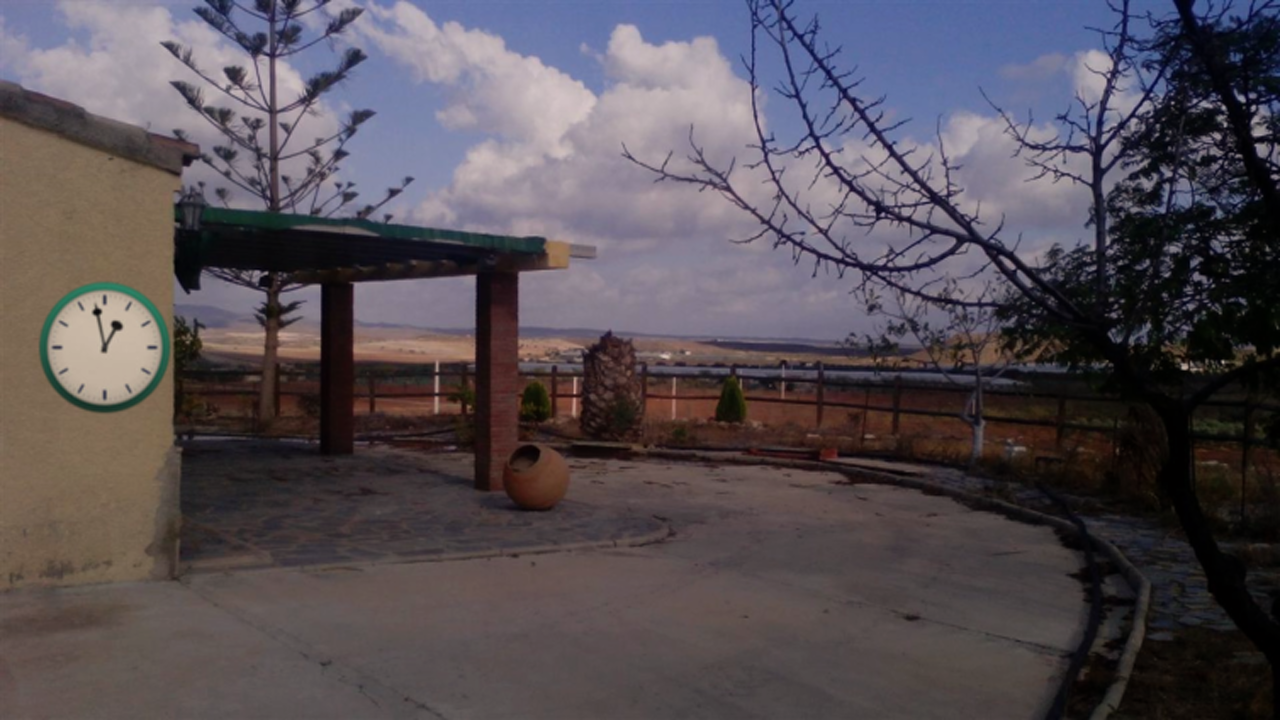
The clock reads 12:58
